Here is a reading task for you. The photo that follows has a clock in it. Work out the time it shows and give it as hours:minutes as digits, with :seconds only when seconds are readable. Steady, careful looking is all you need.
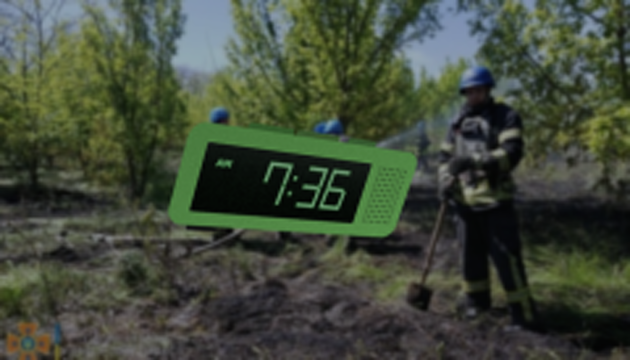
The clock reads 7:36
